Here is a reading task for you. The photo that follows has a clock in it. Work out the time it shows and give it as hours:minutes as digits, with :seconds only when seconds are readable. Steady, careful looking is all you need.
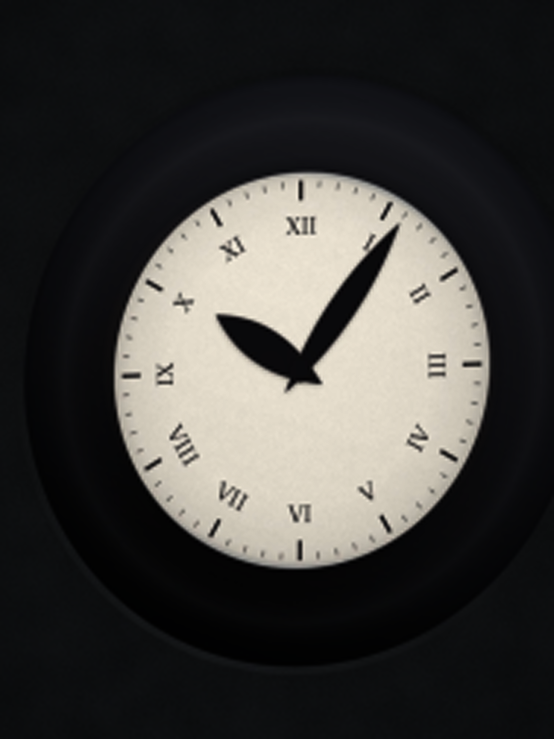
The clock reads 10:06
